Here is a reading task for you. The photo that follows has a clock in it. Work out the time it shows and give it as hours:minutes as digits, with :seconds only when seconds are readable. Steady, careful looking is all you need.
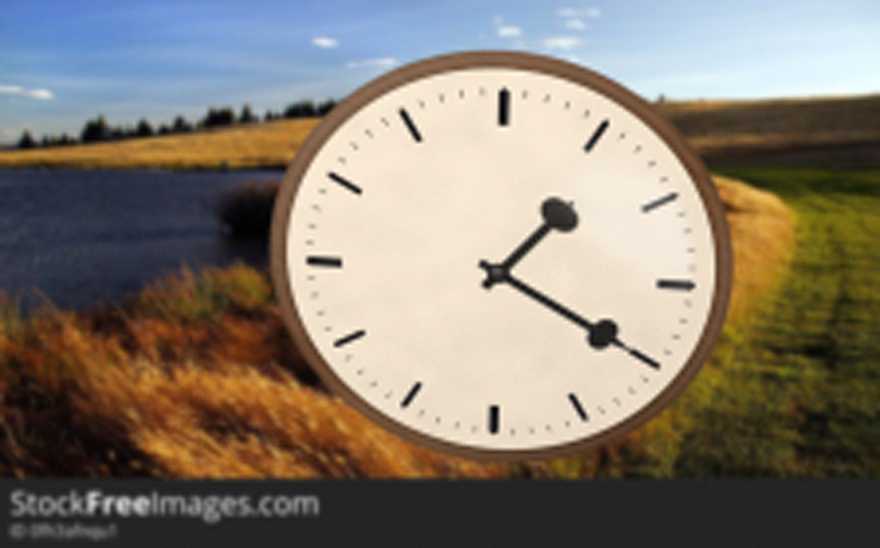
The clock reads 1:20
